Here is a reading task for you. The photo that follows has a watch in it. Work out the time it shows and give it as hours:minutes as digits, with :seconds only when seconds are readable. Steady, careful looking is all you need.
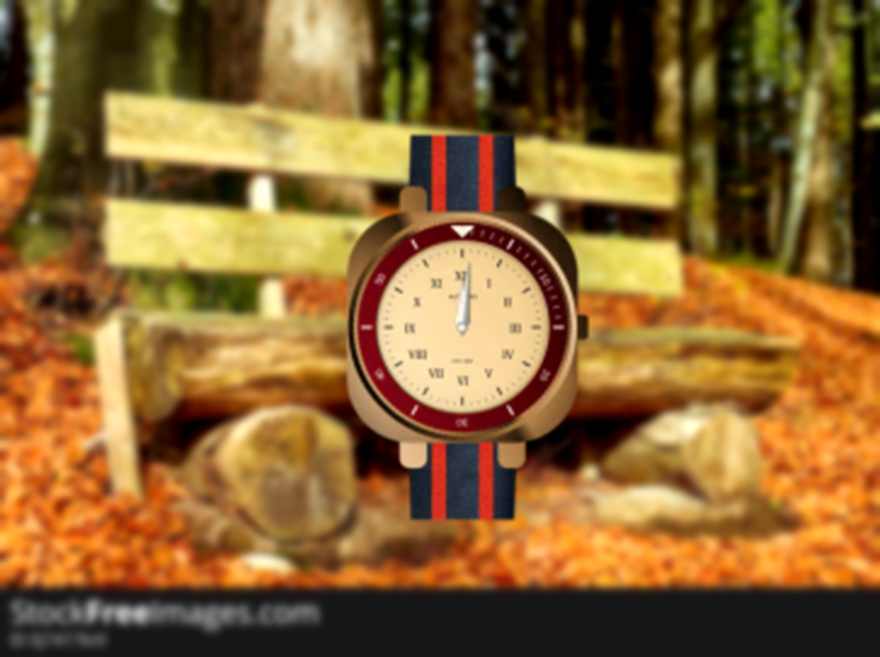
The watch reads 12:01
